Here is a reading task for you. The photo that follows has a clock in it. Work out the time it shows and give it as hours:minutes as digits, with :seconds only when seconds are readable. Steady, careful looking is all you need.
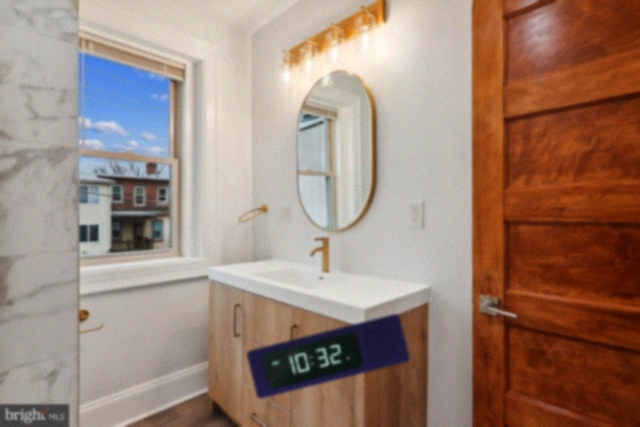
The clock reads 10:32
